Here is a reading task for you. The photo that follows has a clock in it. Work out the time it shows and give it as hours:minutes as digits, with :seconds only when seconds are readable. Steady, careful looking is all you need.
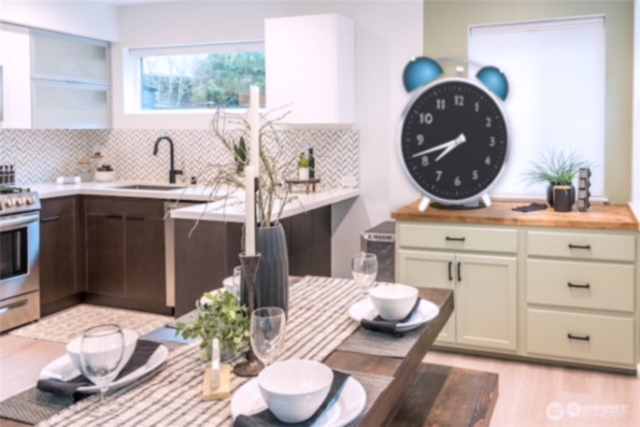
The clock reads 7:42
